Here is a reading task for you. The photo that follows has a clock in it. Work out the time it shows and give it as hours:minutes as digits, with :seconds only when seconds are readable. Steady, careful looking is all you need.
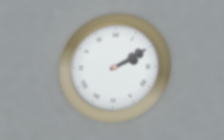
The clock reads 2:10
